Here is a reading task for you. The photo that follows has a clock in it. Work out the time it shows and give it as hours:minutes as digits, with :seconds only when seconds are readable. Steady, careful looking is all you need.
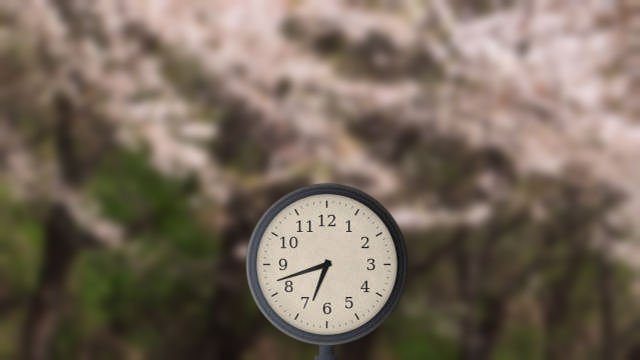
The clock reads 6:42
